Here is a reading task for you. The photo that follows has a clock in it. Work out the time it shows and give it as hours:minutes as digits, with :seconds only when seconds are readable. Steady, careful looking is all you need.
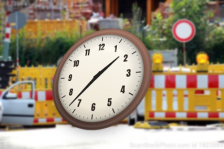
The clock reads 1:37
